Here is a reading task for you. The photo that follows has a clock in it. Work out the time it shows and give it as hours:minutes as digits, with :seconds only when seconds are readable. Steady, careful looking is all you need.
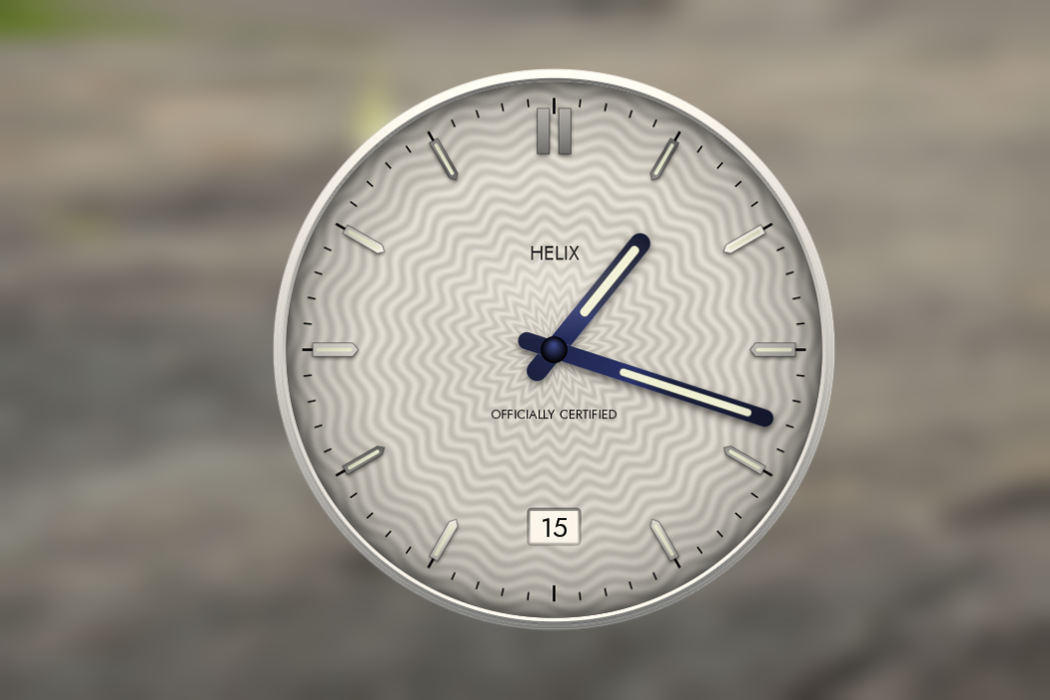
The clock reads 1:18
